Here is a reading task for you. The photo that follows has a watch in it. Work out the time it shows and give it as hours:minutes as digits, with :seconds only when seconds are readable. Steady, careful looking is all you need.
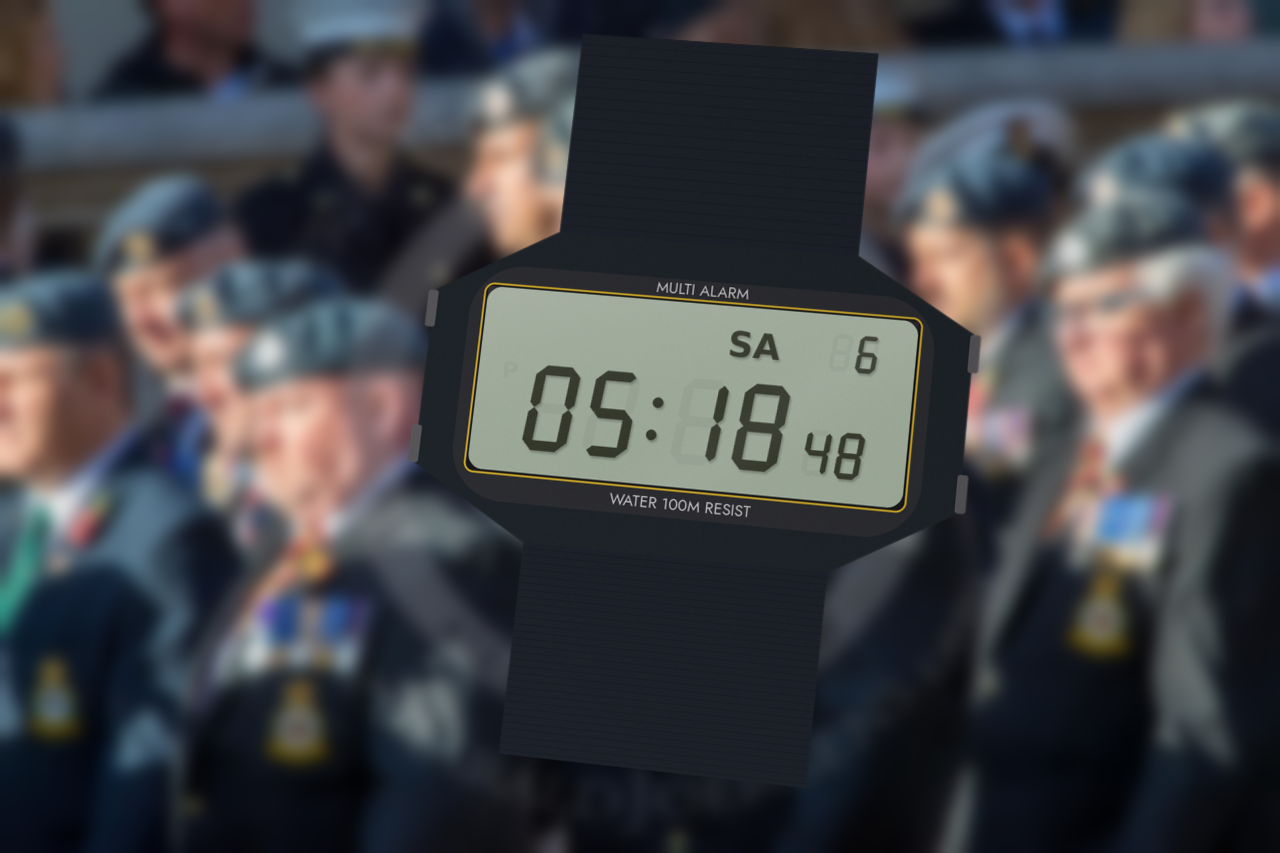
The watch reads 5:18:48
